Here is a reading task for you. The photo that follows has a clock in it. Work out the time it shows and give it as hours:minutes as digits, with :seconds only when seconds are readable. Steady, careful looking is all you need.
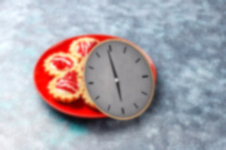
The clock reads 5:59
